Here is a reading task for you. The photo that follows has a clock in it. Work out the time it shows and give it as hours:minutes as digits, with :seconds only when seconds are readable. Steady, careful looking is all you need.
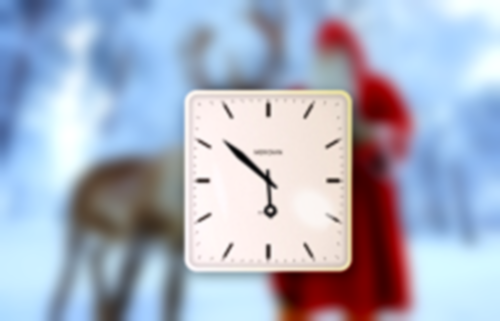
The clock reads 5:52
